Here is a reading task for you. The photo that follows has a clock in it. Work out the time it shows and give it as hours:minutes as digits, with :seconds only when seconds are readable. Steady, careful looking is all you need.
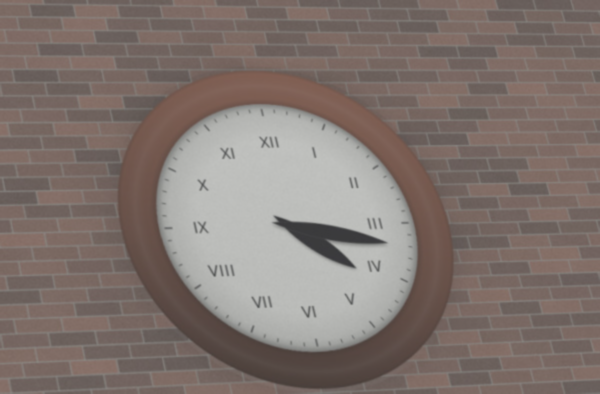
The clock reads 4:17
